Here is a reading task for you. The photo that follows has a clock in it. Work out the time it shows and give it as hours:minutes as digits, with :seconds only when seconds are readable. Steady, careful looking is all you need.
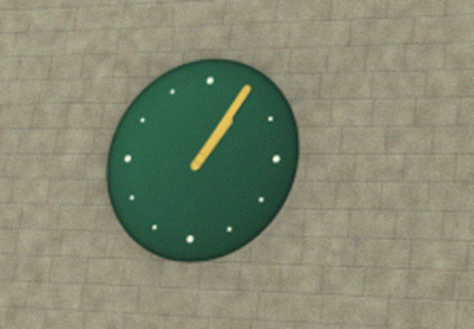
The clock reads 1:05
